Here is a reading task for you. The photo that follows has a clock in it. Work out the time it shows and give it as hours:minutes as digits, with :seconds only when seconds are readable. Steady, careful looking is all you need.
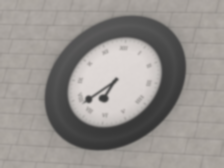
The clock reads 6:38
